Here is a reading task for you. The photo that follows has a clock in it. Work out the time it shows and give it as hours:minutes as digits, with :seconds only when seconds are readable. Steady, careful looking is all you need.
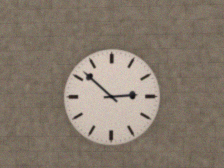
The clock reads 2:52
